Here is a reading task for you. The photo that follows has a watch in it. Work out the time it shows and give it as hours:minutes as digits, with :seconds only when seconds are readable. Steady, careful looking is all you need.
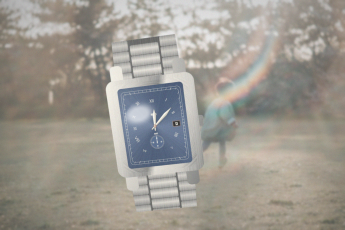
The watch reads 12:08
